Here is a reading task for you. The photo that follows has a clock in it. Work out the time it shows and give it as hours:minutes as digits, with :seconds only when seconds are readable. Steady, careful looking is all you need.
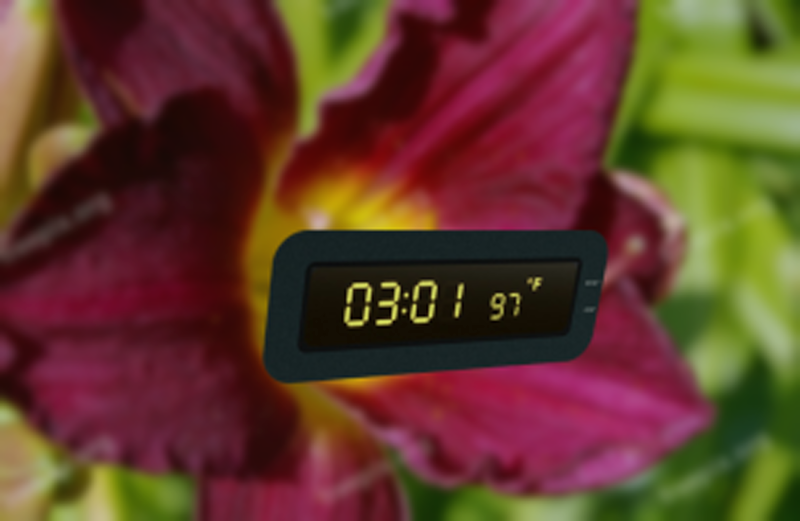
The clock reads 3:01
